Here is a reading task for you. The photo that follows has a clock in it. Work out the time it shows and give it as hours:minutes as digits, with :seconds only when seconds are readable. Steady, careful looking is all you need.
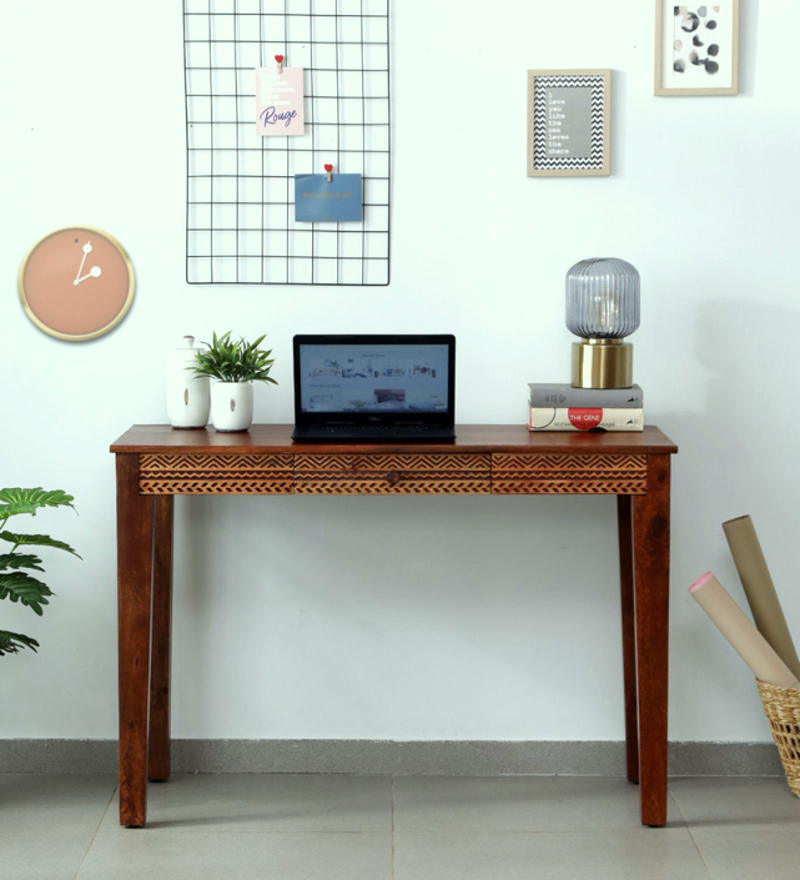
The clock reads 2:03
